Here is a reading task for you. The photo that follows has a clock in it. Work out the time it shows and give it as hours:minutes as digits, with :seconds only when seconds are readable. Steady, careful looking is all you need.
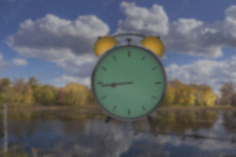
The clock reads 8:44
